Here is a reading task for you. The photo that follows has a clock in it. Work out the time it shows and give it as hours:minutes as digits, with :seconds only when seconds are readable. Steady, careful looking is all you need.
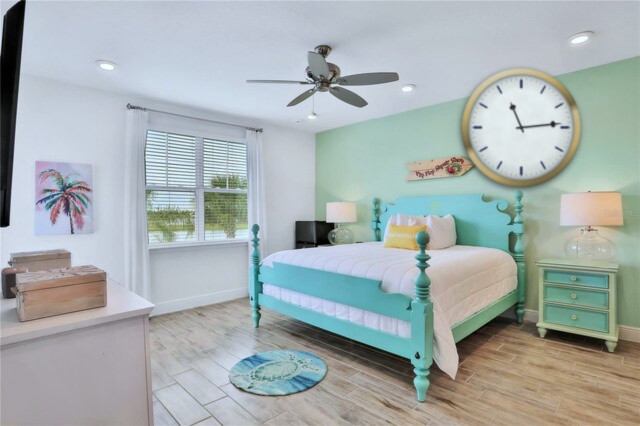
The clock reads 11:14
